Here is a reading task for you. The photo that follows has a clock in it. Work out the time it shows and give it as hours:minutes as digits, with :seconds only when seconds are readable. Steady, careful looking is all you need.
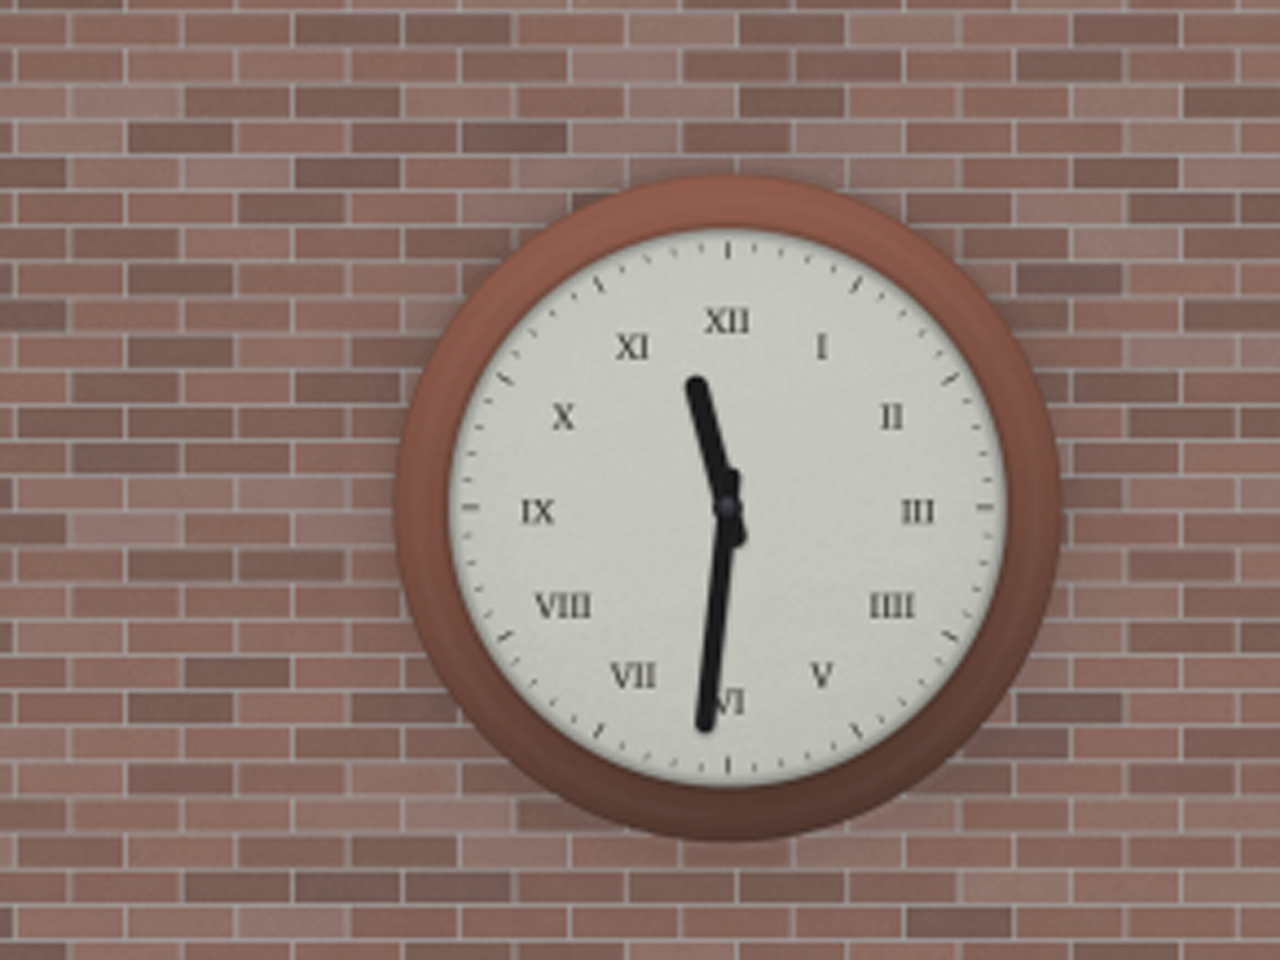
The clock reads 11:31
